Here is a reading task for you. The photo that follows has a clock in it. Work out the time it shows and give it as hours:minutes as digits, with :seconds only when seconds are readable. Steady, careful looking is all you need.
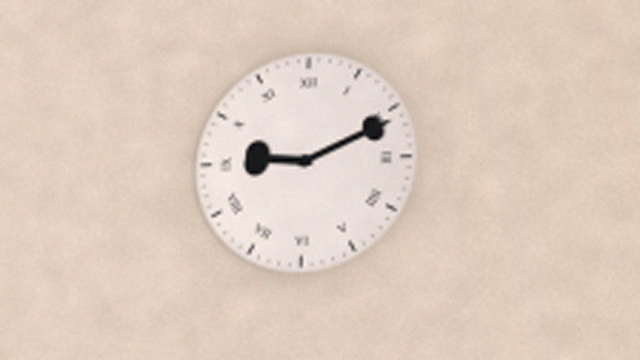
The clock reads 9:11
